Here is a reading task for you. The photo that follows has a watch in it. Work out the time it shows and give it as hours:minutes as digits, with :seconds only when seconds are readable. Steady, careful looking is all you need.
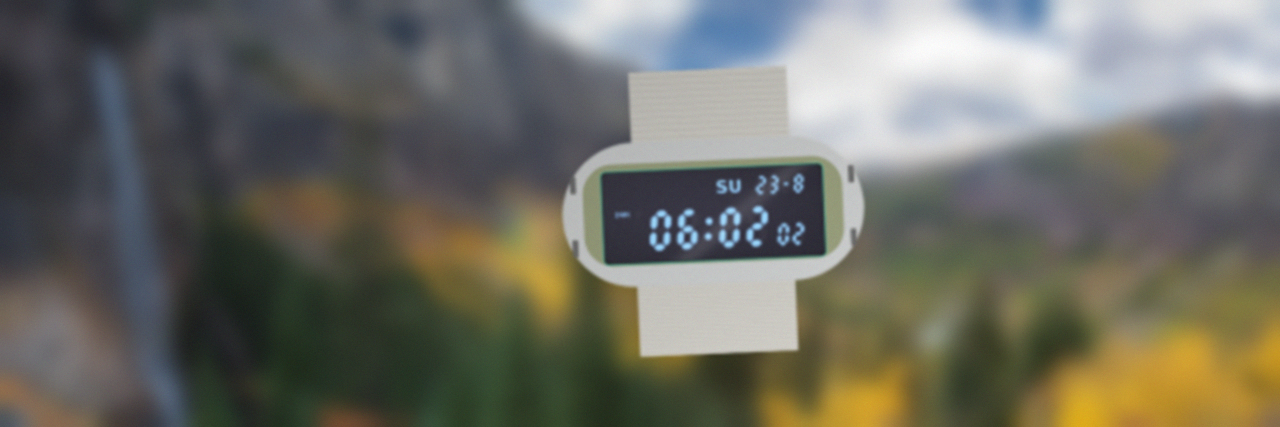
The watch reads 6:02:02
